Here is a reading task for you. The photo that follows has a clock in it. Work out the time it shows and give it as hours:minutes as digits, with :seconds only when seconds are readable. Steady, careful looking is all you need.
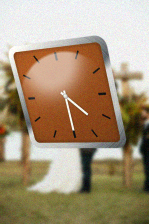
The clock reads 4:30
